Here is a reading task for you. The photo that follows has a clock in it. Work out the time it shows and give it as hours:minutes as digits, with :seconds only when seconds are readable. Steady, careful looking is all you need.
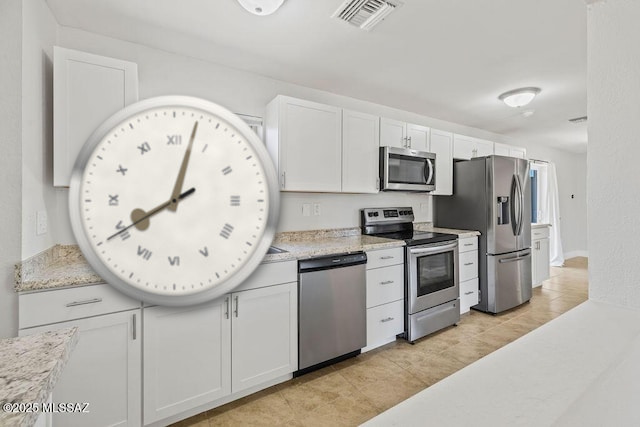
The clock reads 8:02:40
